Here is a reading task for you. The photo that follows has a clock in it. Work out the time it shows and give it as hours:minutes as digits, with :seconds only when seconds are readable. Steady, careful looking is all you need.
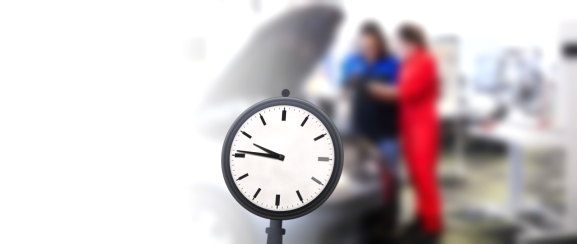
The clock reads 9:46
